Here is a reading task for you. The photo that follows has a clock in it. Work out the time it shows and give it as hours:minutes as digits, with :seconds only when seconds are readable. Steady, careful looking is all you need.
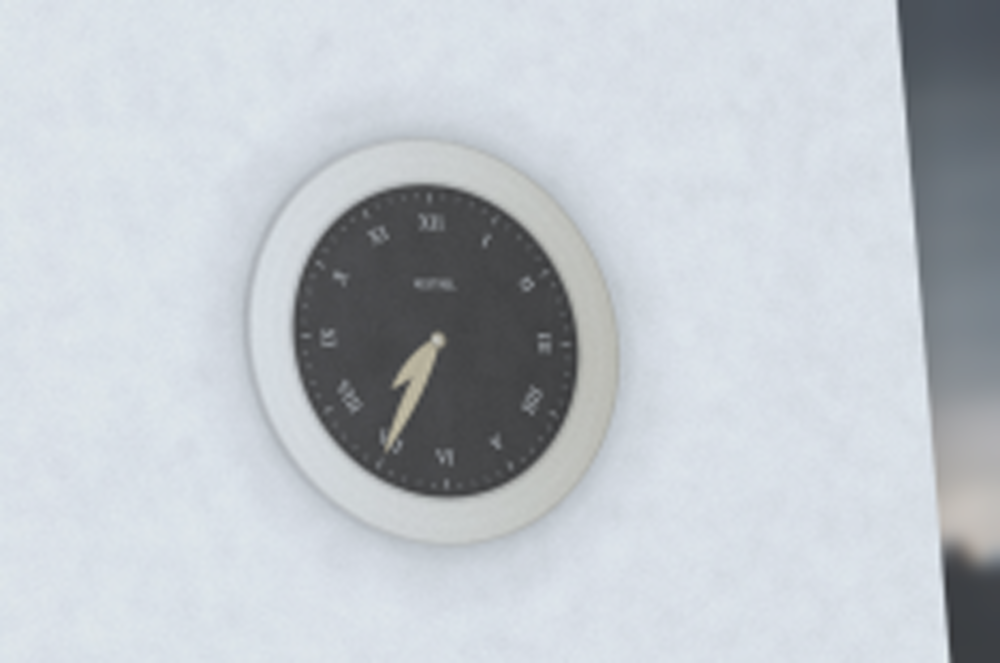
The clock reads 7:35
